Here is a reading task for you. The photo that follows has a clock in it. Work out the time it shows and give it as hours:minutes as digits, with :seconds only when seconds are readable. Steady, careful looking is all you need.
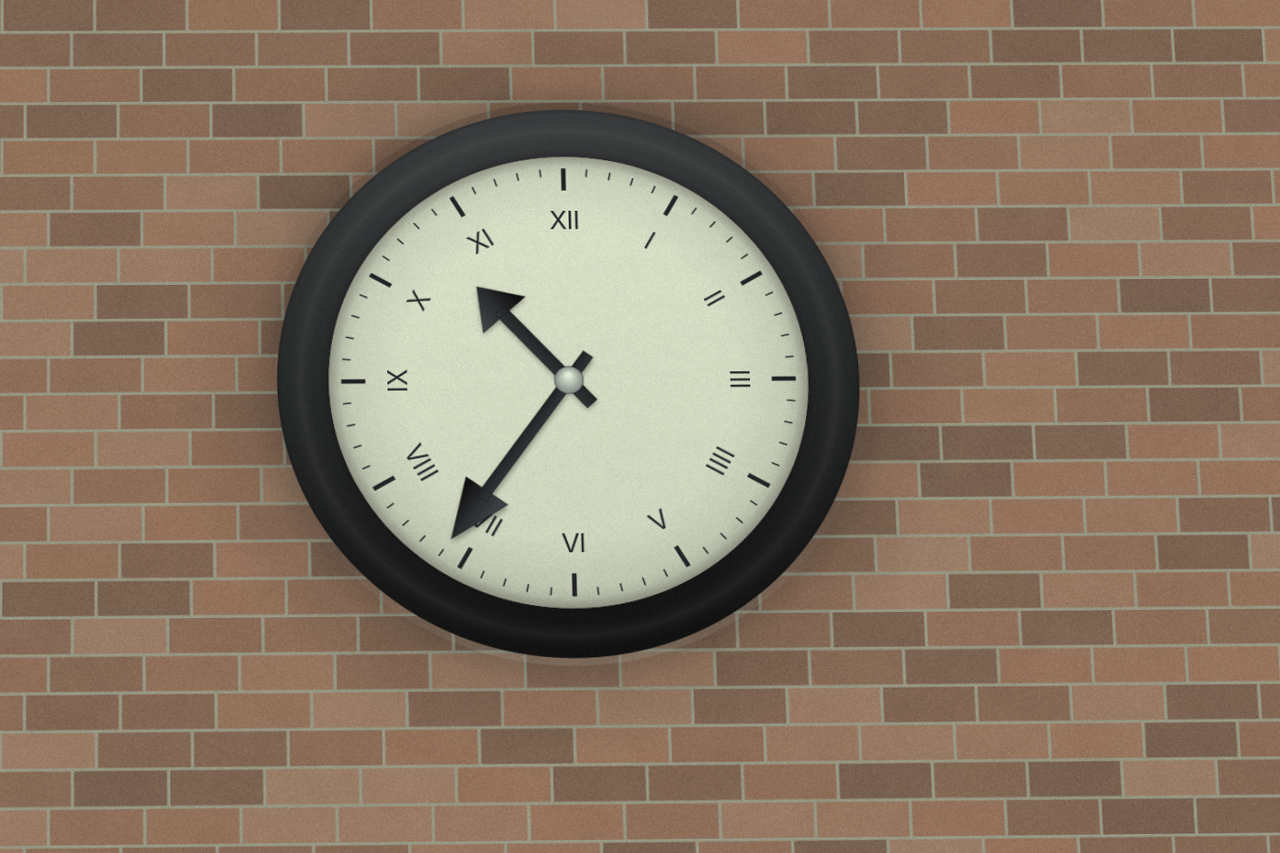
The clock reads 10:36
